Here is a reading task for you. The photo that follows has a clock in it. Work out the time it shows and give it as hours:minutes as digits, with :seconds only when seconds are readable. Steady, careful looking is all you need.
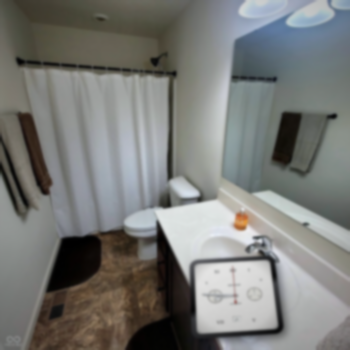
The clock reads 8:46
